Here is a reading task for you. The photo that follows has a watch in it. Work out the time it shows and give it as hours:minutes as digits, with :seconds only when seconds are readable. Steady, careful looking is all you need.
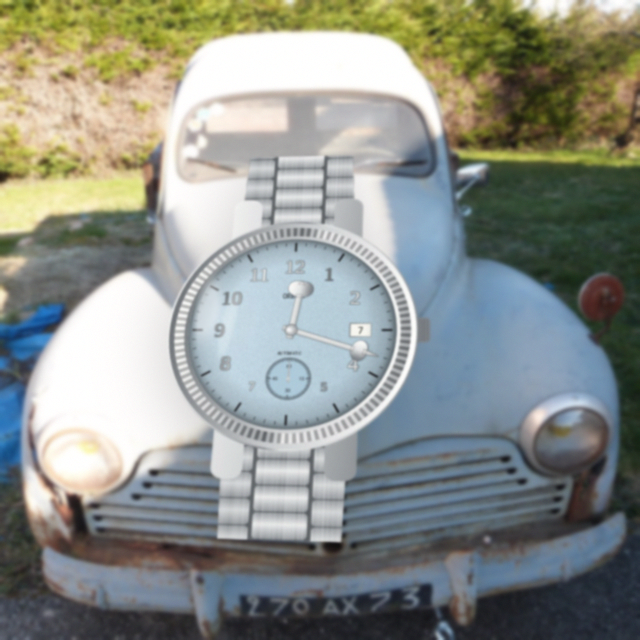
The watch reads 12:18
